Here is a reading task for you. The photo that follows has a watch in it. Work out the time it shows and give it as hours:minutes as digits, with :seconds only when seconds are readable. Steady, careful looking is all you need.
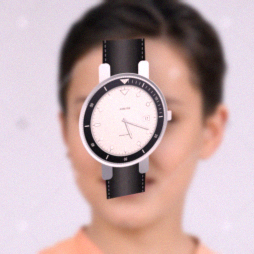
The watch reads 5:19
